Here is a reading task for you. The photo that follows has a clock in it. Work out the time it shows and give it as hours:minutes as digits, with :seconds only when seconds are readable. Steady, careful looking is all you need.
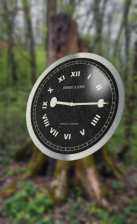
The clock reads 9:15
